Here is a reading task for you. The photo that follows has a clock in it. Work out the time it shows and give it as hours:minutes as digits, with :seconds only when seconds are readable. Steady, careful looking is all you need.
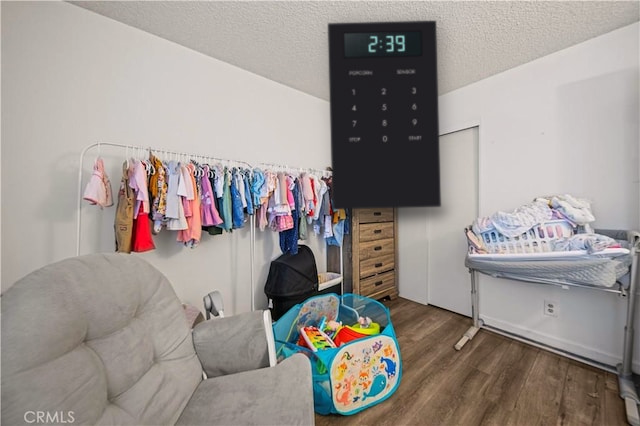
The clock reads 2:39
